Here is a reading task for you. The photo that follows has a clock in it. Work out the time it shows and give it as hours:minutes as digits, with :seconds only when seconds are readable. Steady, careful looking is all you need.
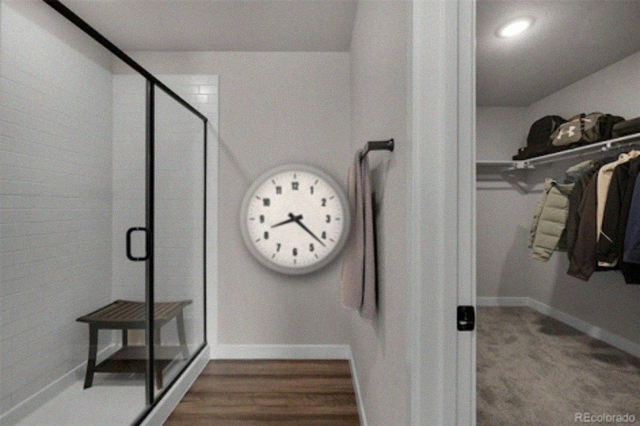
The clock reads 8:22
